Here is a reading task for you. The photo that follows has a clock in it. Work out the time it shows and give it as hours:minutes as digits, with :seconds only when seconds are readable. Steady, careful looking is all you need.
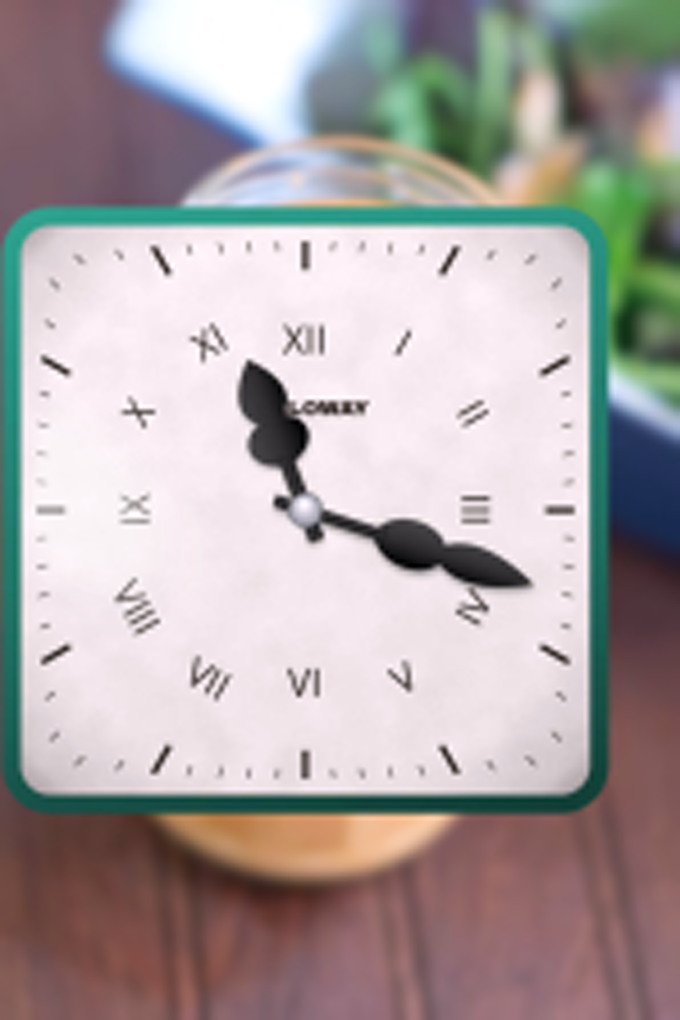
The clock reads 11:18
